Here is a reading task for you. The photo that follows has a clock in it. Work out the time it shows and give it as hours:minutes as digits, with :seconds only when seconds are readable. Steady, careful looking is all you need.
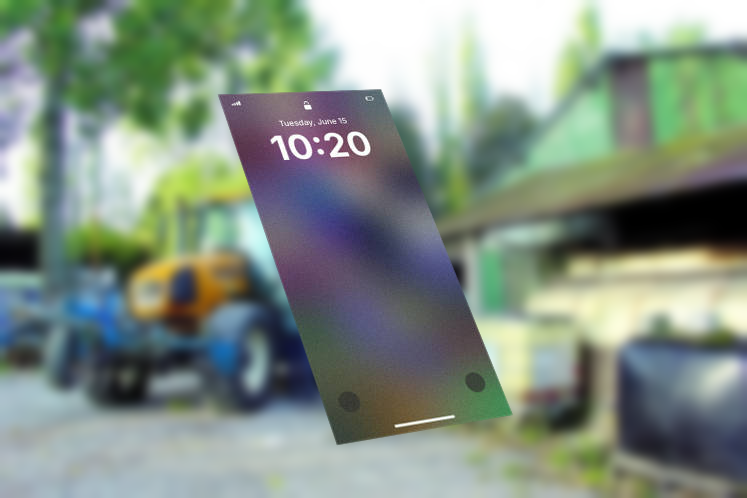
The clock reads 10:20
